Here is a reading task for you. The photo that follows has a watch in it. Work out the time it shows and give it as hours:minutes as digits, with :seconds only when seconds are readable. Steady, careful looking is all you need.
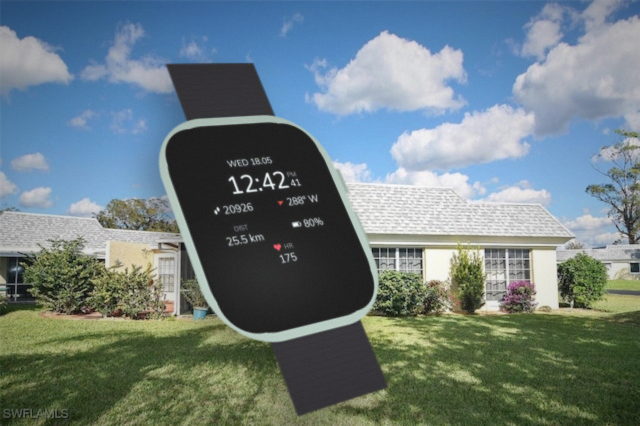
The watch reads 12:42:41
